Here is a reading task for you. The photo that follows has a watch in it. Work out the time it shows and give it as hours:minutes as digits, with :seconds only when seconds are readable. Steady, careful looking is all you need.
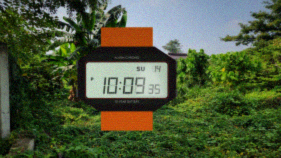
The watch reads 10:09:35
